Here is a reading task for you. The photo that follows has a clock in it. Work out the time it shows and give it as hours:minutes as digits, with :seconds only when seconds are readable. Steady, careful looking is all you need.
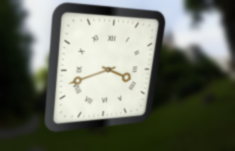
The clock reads 3:42
